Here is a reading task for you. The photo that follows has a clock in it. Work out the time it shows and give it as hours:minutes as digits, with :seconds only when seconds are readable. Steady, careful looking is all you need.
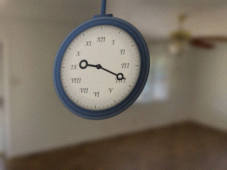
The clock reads 9:19
